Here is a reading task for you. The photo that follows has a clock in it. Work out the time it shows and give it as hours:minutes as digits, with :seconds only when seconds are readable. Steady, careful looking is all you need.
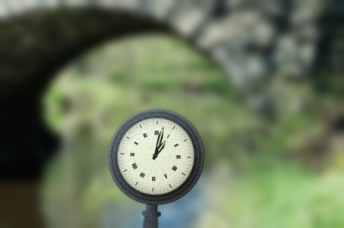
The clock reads 1:02
